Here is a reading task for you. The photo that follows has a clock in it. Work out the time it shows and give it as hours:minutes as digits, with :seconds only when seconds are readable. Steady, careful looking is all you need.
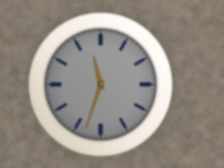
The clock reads 11:33
